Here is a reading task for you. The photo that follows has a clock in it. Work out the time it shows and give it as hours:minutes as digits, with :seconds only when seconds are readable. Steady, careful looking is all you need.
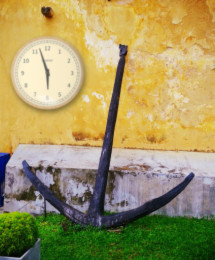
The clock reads 5:57
